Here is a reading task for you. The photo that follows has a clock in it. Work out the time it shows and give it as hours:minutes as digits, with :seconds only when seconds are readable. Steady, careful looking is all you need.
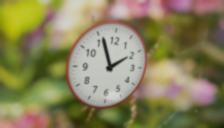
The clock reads 1:56
